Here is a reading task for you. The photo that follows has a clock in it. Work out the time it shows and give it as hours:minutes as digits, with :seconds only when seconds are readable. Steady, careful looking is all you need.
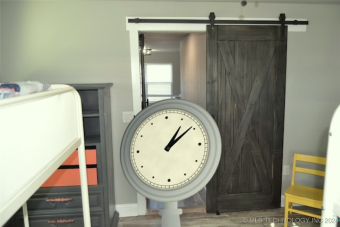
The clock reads 1:09
